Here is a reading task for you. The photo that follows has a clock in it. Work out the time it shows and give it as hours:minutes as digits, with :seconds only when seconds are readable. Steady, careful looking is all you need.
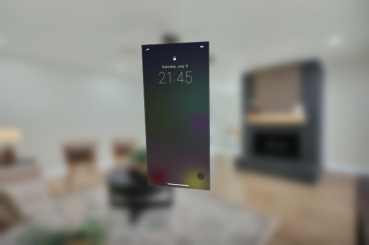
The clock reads 21:45
